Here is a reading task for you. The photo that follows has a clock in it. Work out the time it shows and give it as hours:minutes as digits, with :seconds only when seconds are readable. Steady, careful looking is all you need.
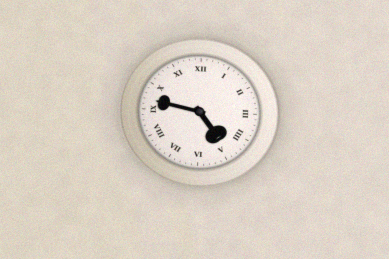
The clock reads 4:47
